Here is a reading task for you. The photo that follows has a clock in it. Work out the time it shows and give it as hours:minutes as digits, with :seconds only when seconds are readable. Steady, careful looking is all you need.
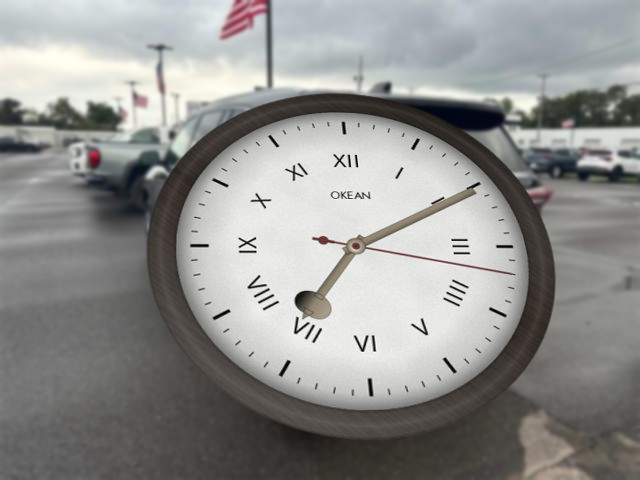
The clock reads 7:10:17
